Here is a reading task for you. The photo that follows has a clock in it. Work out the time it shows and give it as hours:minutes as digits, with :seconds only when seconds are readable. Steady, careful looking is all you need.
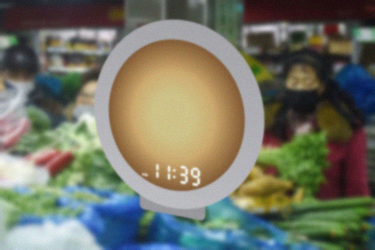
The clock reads 11:39
